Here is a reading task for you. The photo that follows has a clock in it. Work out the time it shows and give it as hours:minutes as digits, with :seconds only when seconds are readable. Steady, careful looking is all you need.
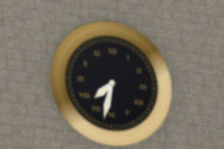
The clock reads 7:32
